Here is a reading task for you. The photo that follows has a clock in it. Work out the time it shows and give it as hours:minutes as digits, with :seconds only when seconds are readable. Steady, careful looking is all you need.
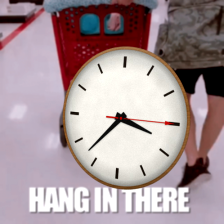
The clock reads 3:37:15
